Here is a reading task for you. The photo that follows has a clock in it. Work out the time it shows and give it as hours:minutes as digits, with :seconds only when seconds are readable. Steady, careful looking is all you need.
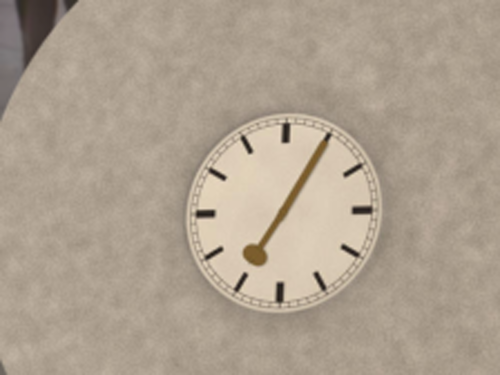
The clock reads 7:05
